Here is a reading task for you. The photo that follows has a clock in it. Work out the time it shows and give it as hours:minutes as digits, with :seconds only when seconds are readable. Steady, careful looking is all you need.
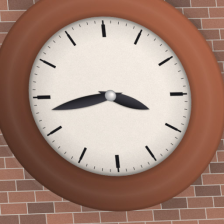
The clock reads 3:43
